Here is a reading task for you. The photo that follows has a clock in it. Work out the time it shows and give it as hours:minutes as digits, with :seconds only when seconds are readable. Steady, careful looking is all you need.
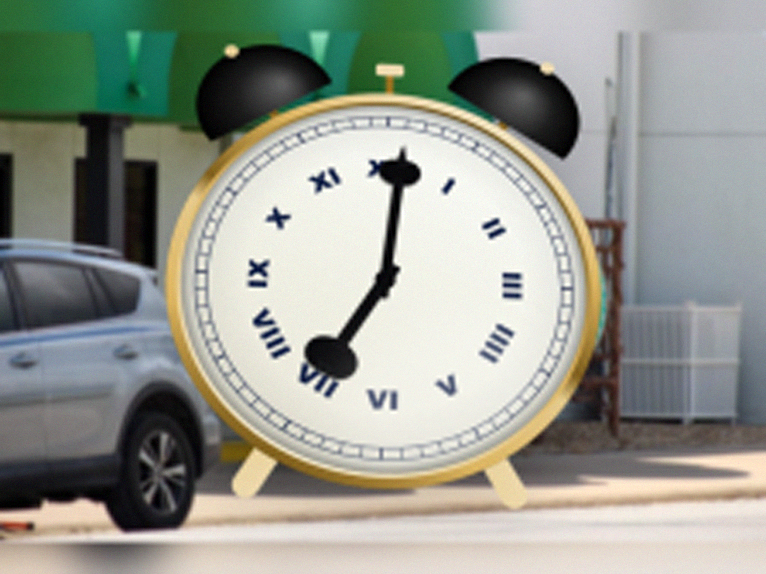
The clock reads 7:01
